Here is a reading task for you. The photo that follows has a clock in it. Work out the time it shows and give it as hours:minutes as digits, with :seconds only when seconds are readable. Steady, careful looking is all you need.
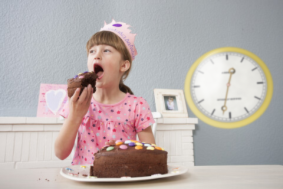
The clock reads 12:32
